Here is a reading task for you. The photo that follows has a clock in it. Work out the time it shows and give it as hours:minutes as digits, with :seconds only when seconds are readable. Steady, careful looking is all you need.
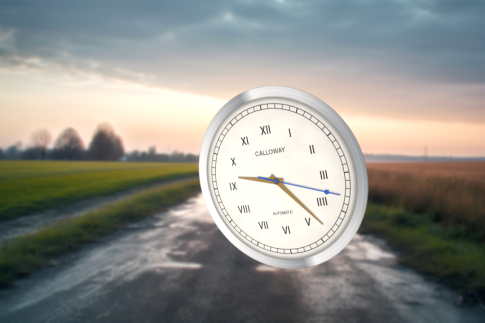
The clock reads 9:23:18
